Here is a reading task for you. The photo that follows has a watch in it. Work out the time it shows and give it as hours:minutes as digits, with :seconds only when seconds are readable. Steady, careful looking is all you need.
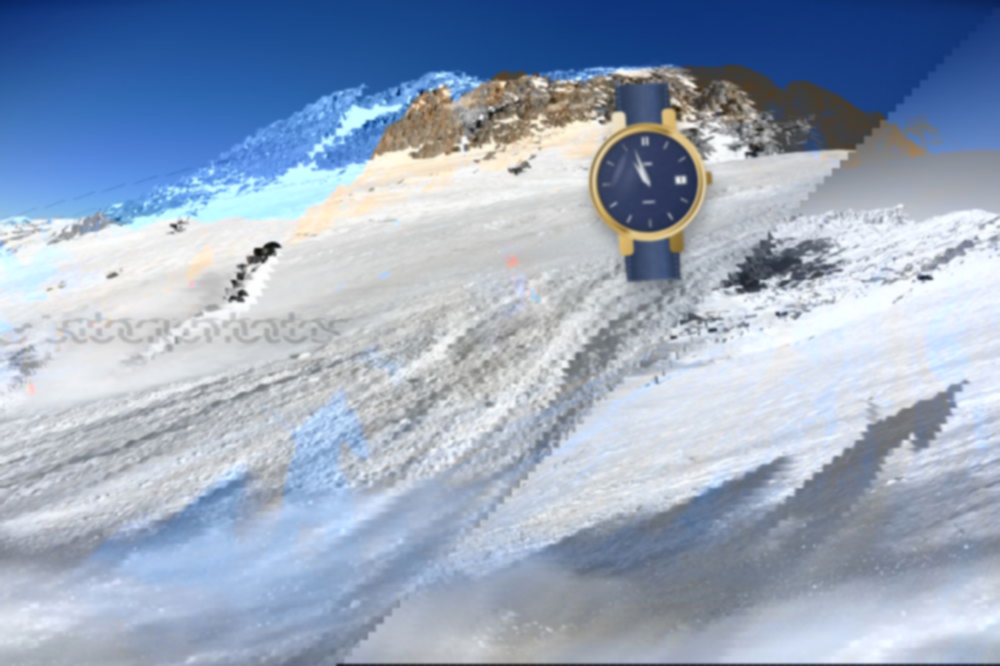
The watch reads 10:57
